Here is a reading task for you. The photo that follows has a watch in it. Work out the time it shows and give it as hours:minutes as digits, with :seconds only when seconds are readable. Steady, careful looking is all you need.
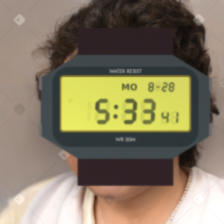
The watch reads 5:33:41
